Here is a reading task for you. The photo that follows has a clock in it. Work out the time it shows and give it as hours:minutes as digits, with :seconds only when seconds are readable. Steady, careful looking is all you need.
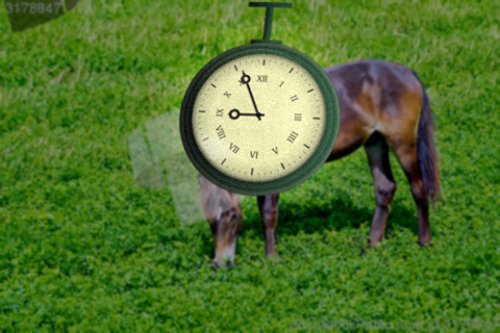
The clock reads 8:56
